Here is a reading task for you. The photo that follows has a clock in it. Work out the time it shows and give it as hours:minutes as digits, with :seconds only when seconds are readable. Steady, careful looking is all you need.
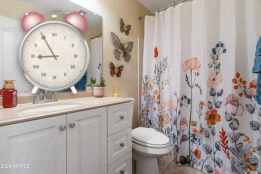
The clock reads 8:55
